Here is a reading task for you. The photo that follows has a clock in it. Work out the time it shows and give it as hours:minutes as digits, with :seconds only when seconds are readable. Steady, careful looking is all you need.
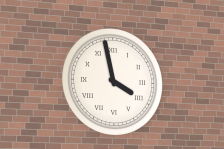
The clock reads 3:58
